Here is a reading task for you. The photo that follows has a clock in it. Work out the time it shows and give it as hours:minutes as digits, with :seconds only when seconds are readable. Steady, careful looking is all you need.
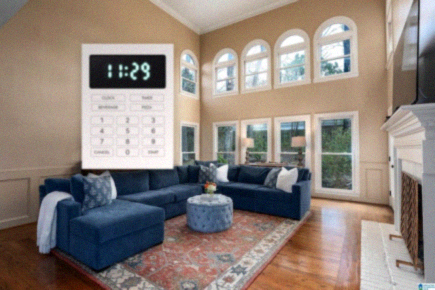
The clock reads 11:29
